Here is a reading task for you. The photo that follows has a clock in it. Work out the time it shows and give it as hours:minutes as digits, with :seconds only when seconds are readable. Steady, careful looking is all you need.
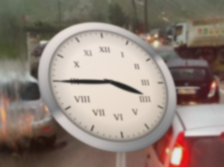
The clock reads 3:45
